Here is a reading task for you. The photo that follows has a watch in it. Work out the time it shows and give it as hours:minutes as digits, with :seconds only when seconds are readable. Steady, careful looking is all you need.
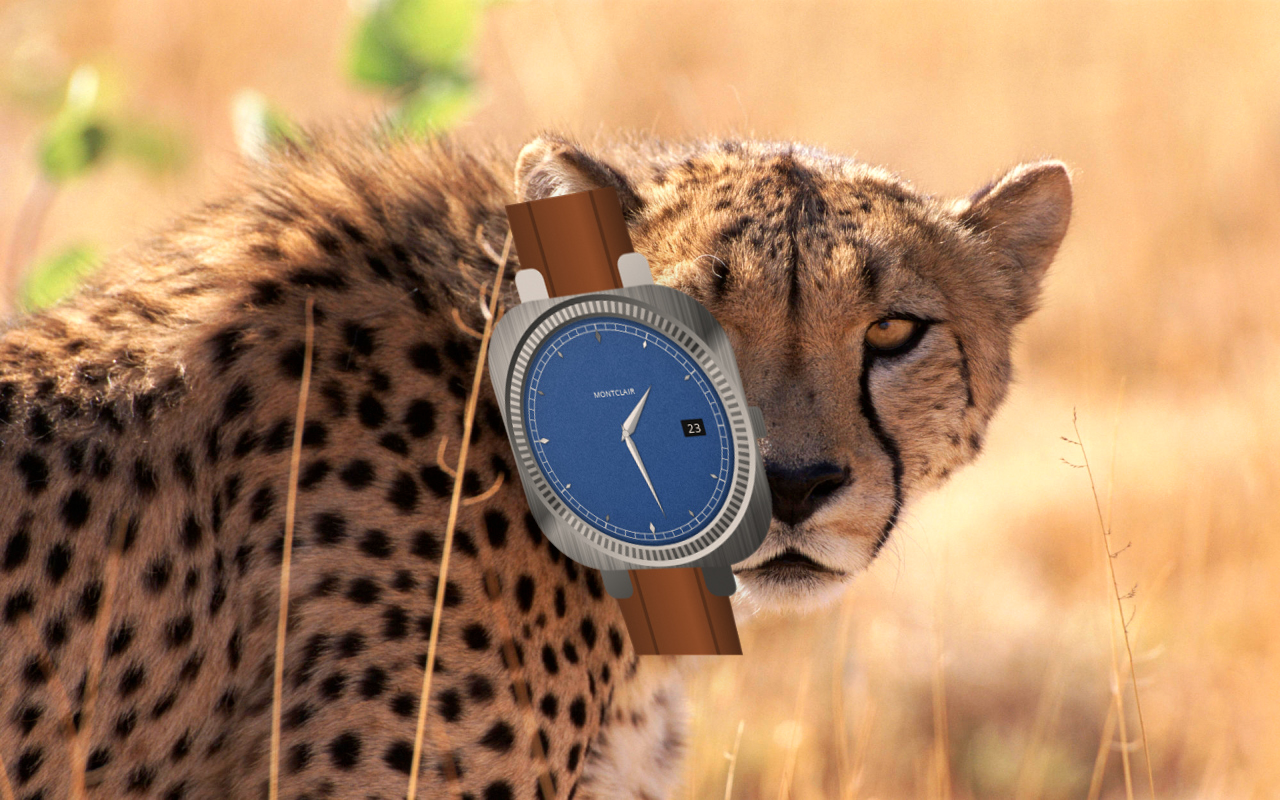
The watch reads 1:28
